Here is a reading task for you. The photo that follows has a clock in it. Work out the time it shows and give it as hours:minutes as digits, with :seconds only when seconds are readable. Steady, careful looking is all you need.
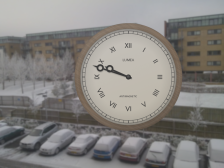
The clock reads 9:48
